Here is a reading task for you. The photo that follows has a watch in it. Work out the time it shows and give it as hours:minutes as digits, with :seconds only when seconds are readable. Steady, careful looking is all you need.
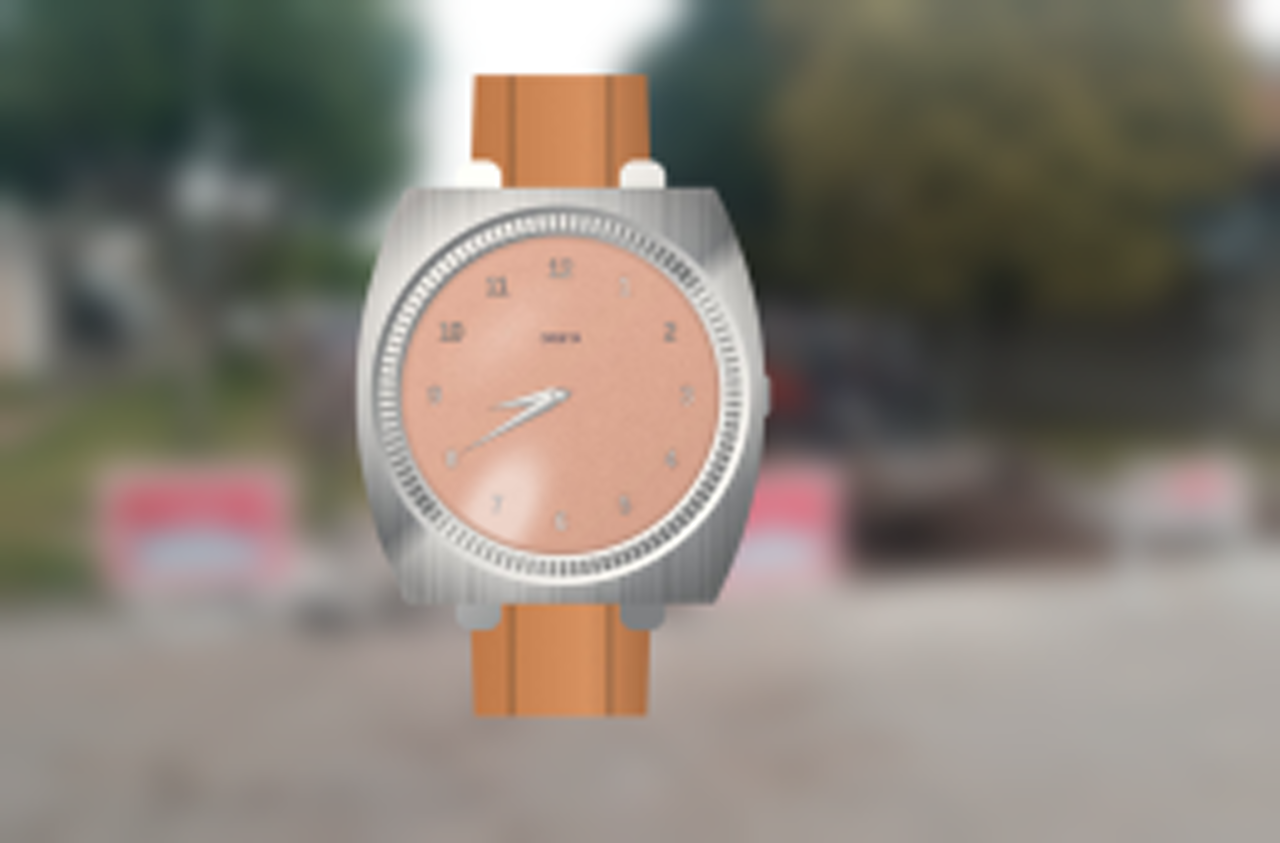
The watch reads 8:40
